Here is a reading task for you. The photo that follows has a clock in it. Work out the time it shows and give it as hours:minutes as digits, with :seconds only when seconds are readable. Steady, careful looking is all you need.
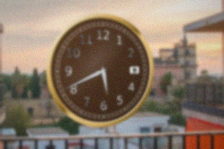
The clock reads 5:41
